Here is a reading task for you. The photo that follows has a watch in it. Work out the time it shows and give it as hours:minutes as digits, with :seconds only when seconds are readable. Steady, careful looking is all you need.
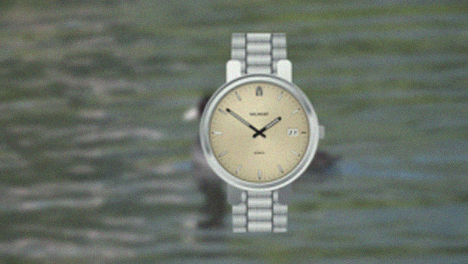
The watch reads 1:51
